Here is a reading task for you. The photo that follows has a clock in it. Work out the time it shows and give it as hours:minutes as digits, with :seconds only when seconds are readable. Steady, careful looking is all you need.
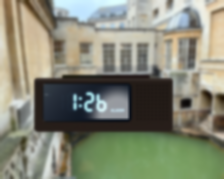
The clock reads 1:26
